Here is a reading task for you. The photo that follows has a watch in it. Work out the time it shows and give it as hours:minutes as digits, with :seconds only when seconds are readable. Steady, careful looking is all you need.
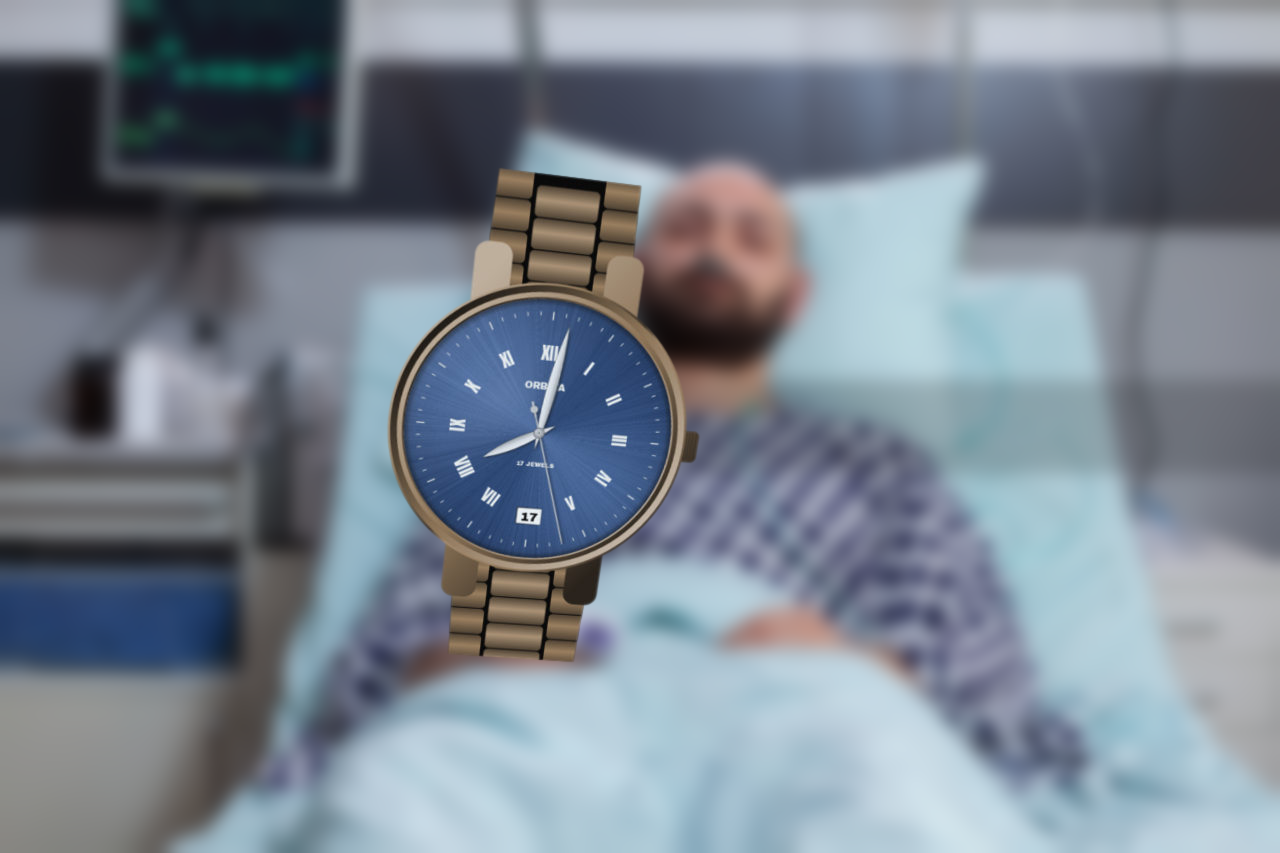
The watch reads 8:01:27
